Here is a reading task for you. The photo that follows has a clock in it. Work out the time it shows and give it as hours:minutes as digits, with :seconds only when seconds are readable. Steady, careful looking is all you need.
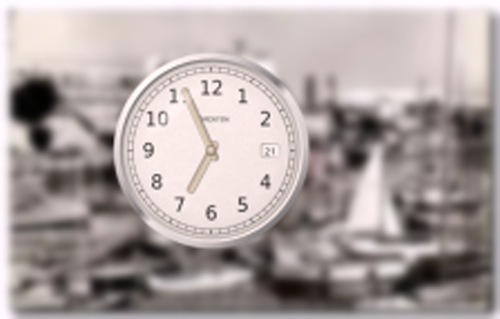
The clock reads 6:56
